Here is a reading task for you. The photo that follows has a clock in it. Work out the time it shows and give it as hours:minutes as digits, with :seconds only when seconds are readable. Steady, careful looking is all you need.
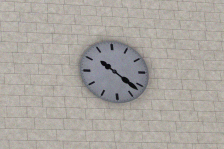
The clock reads 10:22
